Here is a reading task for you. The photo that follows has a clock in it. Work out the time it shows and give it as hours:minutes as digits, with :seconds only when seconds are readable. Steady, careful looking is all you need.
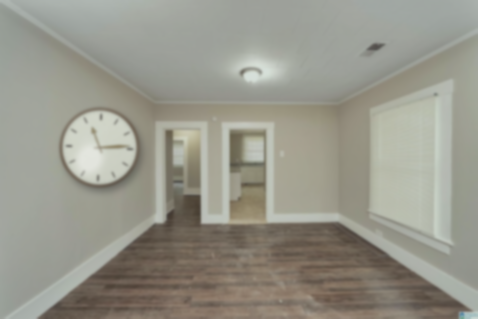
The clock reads 11:14
